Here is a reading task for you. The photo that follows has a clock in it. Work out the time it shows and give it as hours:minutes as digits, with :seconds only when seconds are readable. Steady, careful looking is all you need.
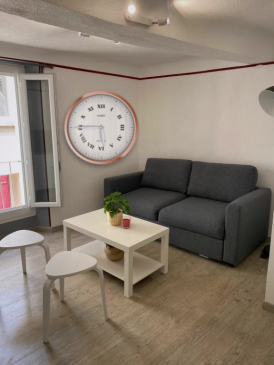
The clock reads 5:45
